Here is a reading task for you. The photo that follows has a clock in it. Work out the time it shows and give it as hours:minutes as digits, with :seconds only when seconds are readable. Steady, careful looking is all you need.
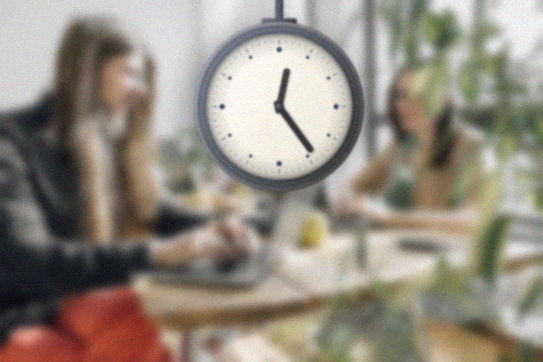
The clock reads 12:24
